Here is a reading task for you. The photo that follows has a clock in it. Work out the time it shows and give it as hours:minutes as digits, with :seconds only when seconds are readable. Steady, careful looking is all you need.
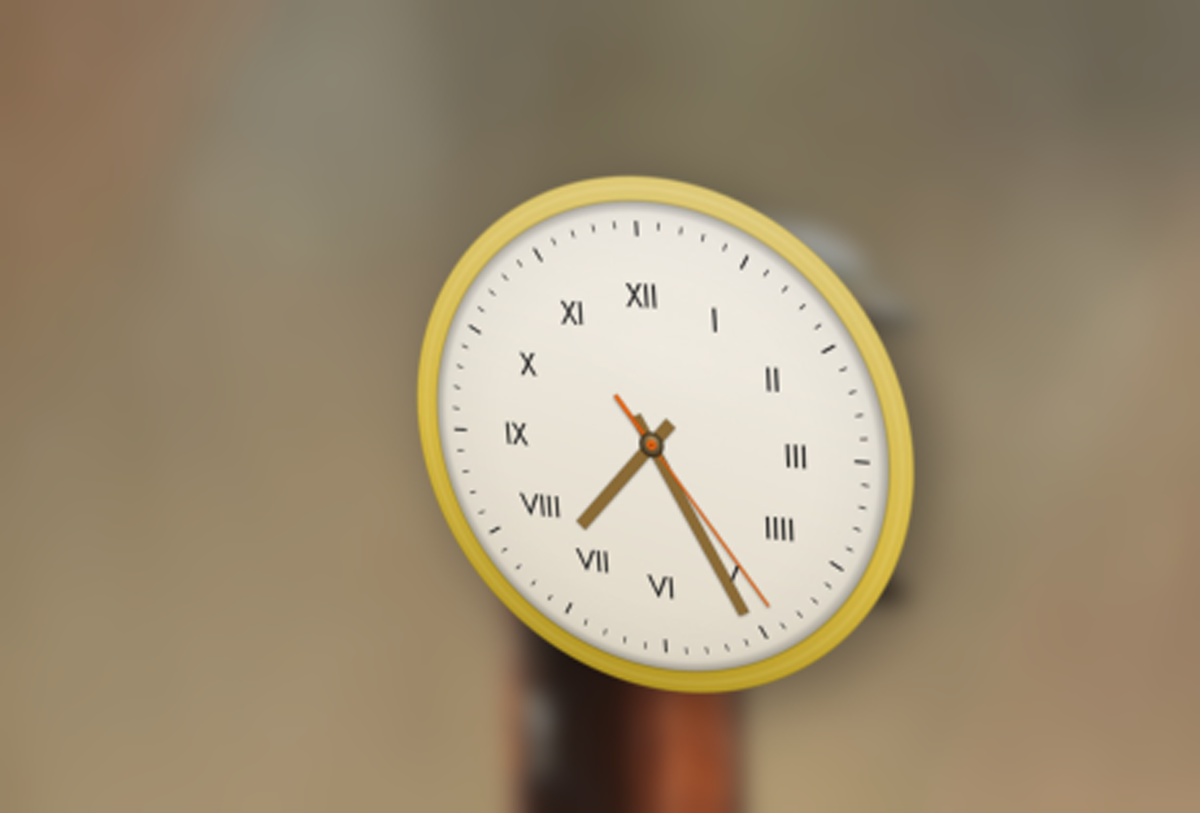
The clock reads 7:25:24
